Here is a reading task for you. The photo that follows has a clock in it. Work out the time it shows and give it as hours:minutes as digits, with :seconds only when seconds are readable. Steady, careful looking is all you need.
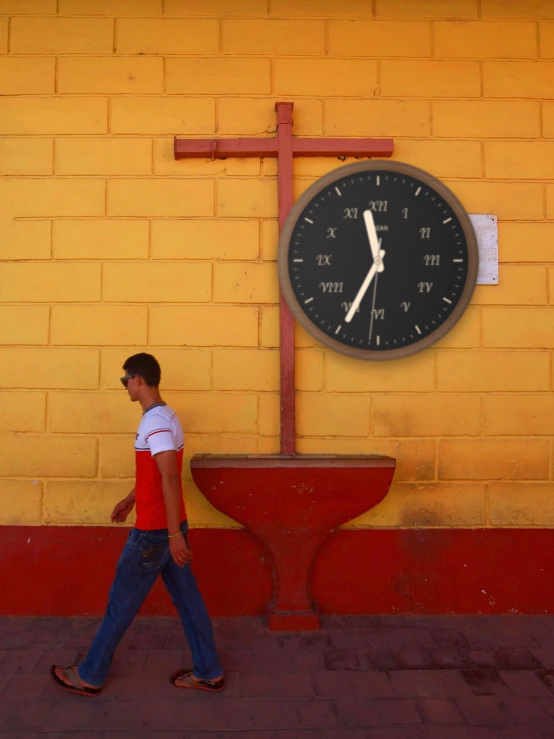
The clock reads 11:34:31
